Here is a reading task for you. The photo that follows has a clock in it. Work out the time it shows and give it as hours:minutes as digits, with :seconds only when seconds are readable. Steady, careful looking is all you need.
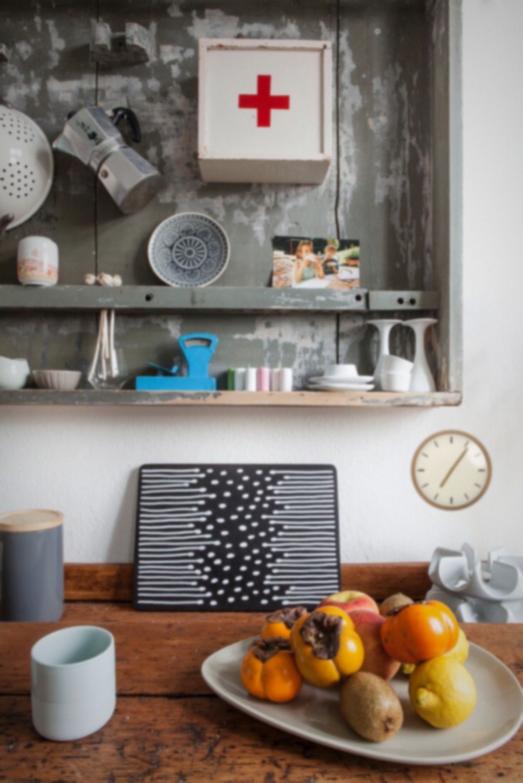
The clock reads 7:06
